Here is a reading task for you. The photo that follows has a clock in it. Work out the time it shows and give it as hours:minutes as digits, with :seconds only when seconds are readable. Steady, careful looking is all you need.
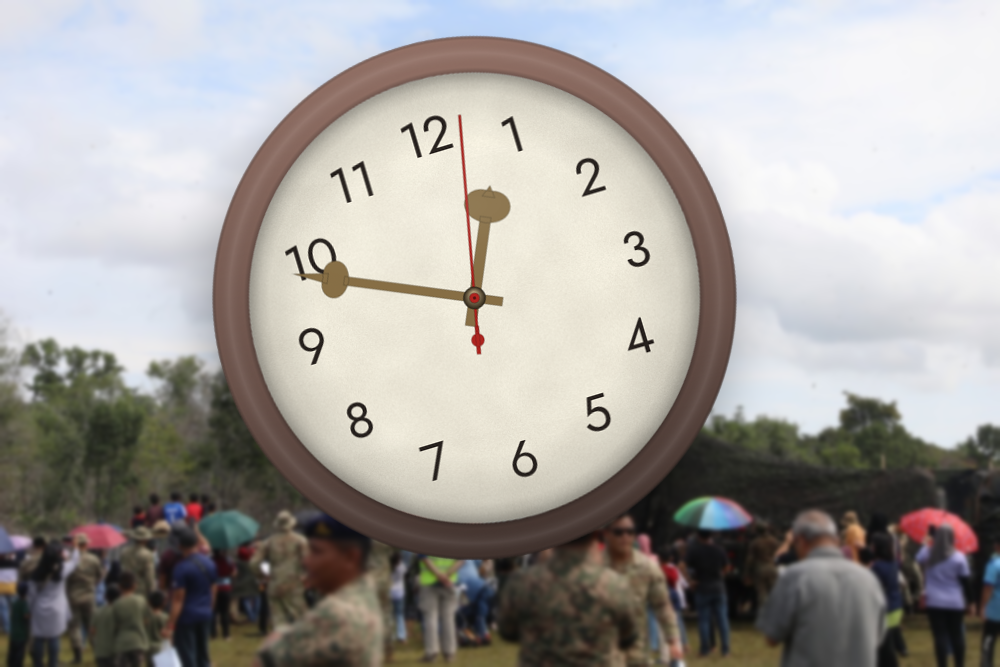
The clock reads 12:49:02
